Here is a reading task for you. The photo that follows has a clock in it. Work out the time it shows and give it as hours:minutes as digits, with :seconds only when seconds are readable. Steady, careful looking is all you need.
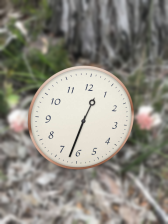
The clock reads 12:32
